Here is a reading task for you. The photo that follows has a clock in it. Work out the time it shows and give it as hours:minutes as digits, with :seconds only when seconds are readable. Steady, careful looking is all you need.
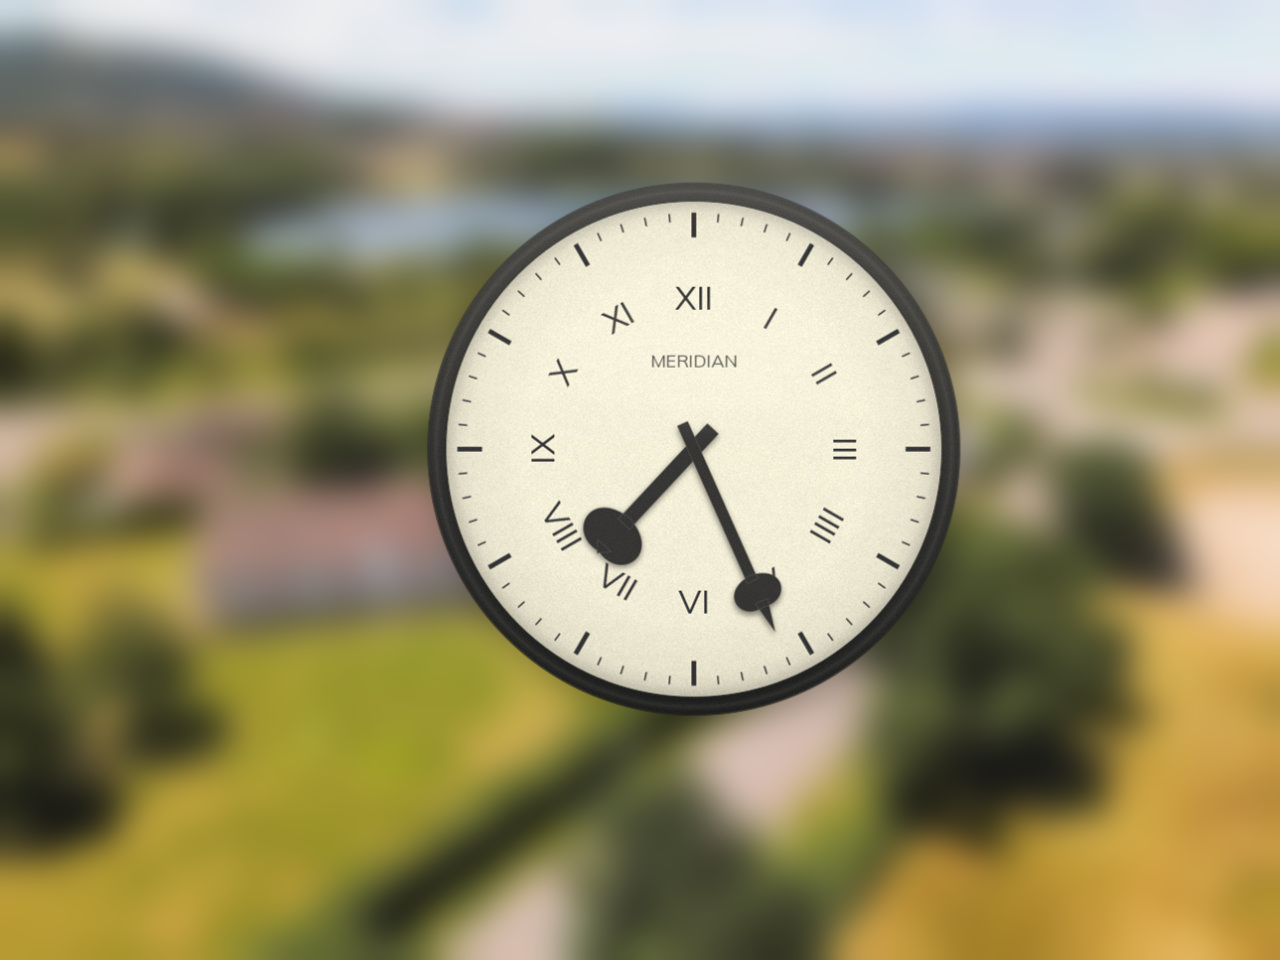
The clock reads 7:26
